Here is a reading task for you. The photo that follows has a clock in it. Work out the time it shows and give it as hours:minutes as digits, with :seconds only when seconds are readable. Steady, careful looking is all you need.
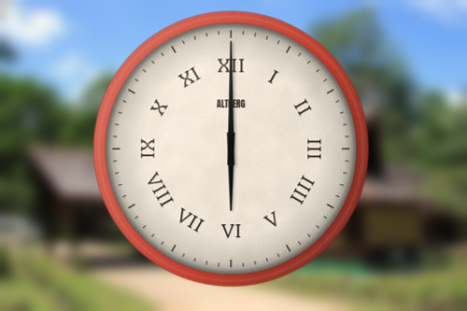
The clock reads 6:00
